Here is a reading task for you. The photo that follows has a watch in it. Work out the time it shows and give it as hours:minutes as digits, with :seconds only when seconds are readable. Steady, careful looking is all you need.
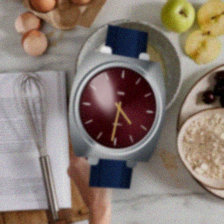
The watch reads 4:31
